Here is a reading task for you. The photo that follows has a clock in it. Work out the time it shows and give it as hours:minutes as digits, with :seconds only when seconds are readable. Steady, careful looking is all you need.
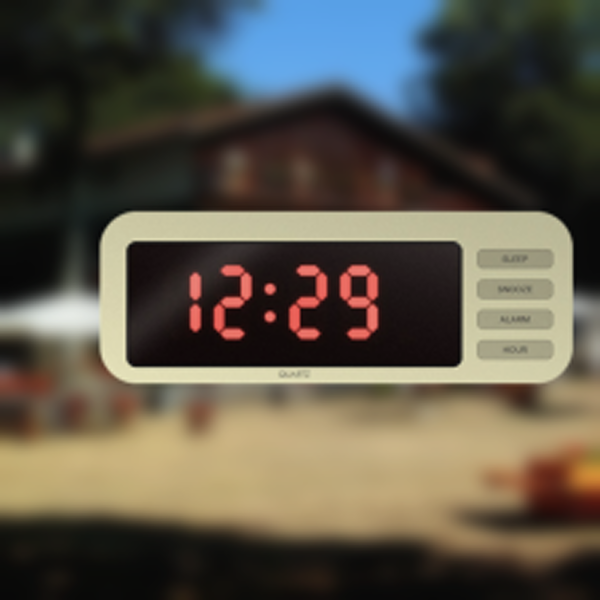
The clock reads 12:29
